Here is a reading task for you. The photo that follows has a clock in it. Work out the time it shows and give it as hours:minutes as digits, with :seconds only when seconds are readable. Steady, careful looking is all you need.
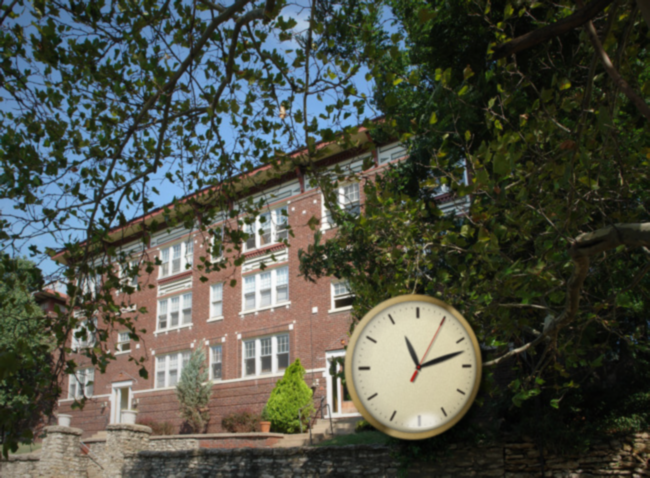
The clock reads 11:12:05
